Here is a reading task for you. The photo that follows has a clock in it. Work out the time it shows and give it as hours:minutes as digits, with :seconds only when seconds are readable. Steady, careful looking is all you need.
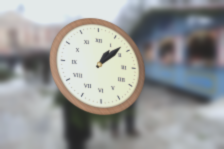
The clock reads 1:08
